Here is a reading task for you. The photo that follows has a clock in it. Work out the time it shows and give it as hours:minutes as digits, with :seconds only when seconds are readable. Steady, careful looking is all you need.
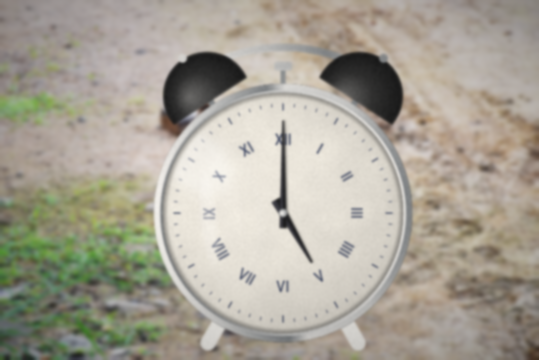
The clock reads 5:00
